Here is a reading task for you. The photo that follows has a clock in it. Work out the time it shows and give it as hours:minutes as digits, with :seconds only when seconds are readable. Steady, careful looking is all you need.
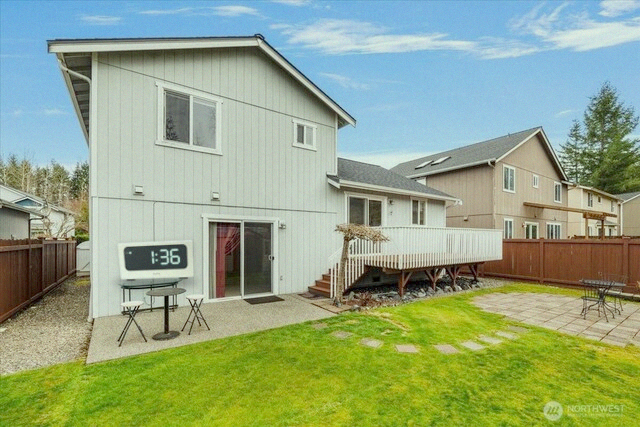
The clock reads 1:36
